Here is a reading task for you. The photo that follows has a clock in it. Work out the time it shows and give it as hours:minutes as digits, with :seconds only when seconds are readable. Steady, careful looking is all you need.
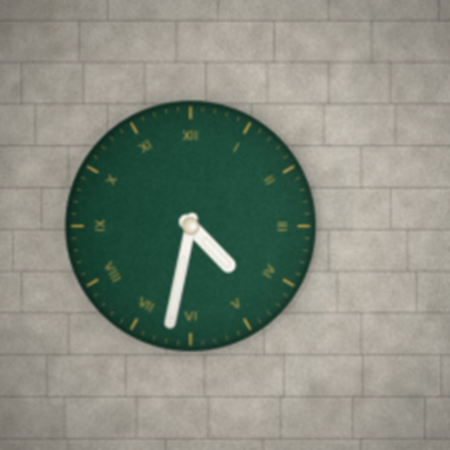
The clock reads 4:32
